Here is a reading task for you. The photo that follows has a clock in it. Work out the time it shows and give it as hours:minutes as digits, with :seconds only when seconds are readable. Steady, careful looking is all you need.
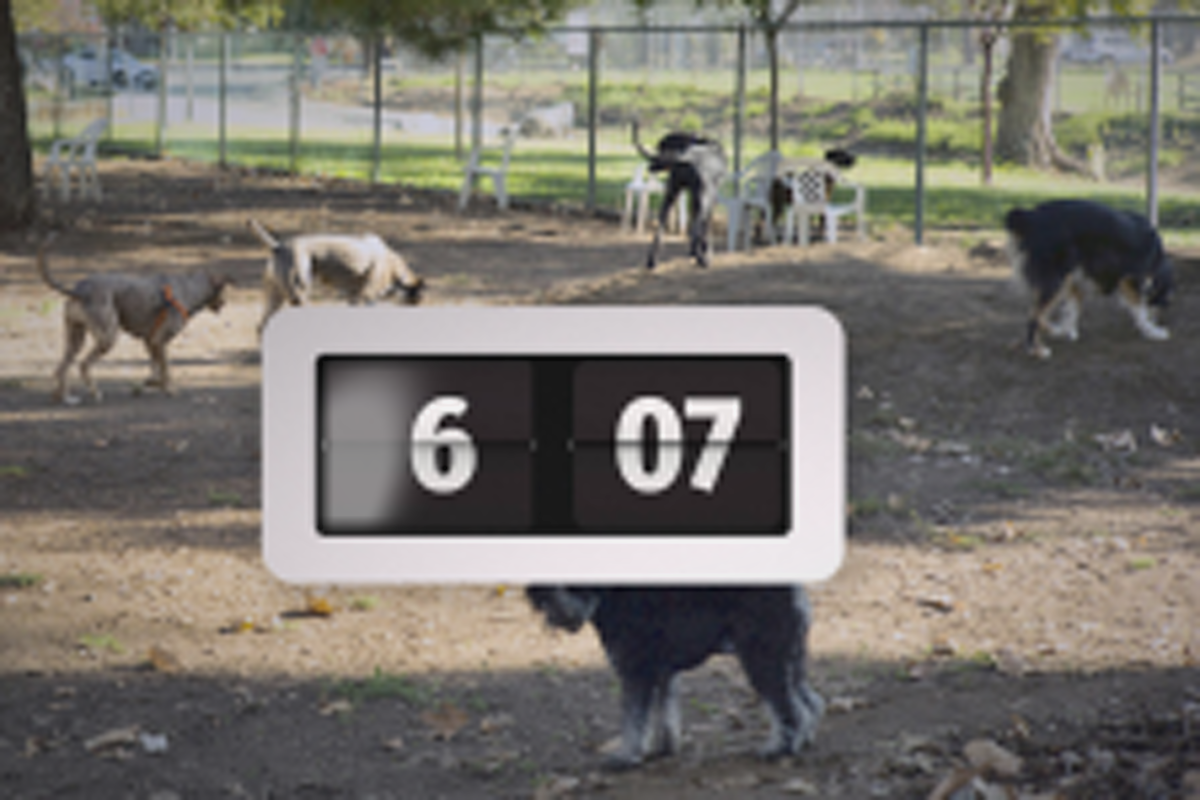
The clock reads 6:07
